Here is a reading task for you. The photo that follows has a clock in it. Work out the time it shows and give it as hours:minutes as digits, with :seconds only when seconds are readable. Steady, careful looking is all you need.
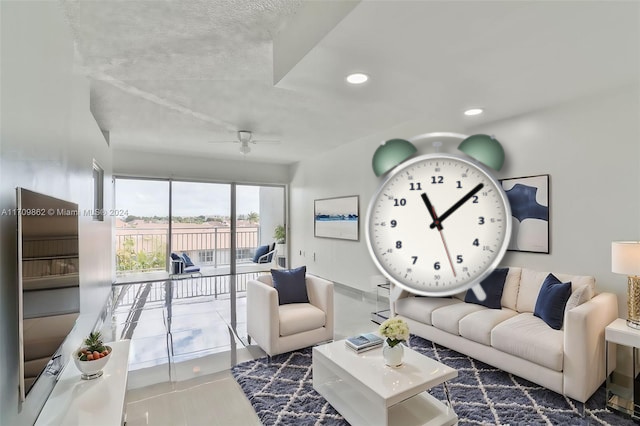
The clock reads 11:08:27
